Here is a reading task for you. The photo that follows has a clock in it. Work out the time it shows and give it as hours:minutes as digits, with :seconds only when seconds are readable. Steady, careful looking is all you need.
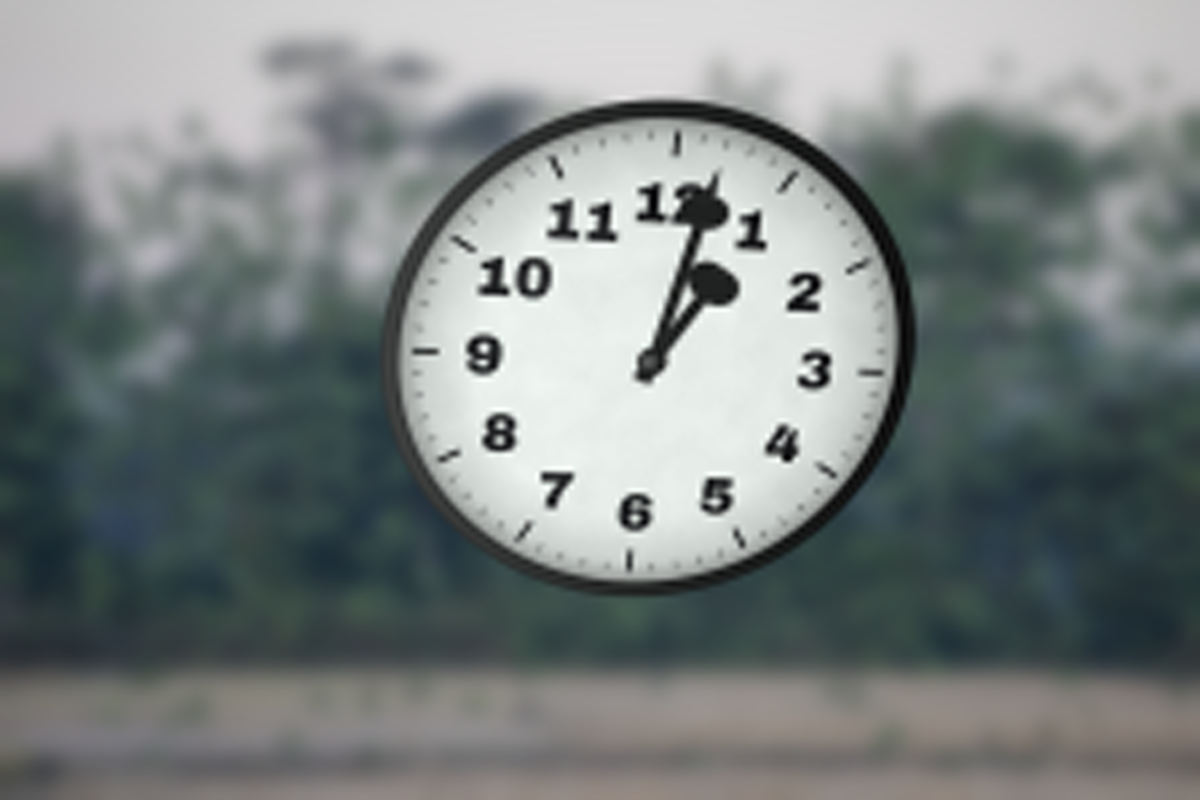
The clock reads 1:02
